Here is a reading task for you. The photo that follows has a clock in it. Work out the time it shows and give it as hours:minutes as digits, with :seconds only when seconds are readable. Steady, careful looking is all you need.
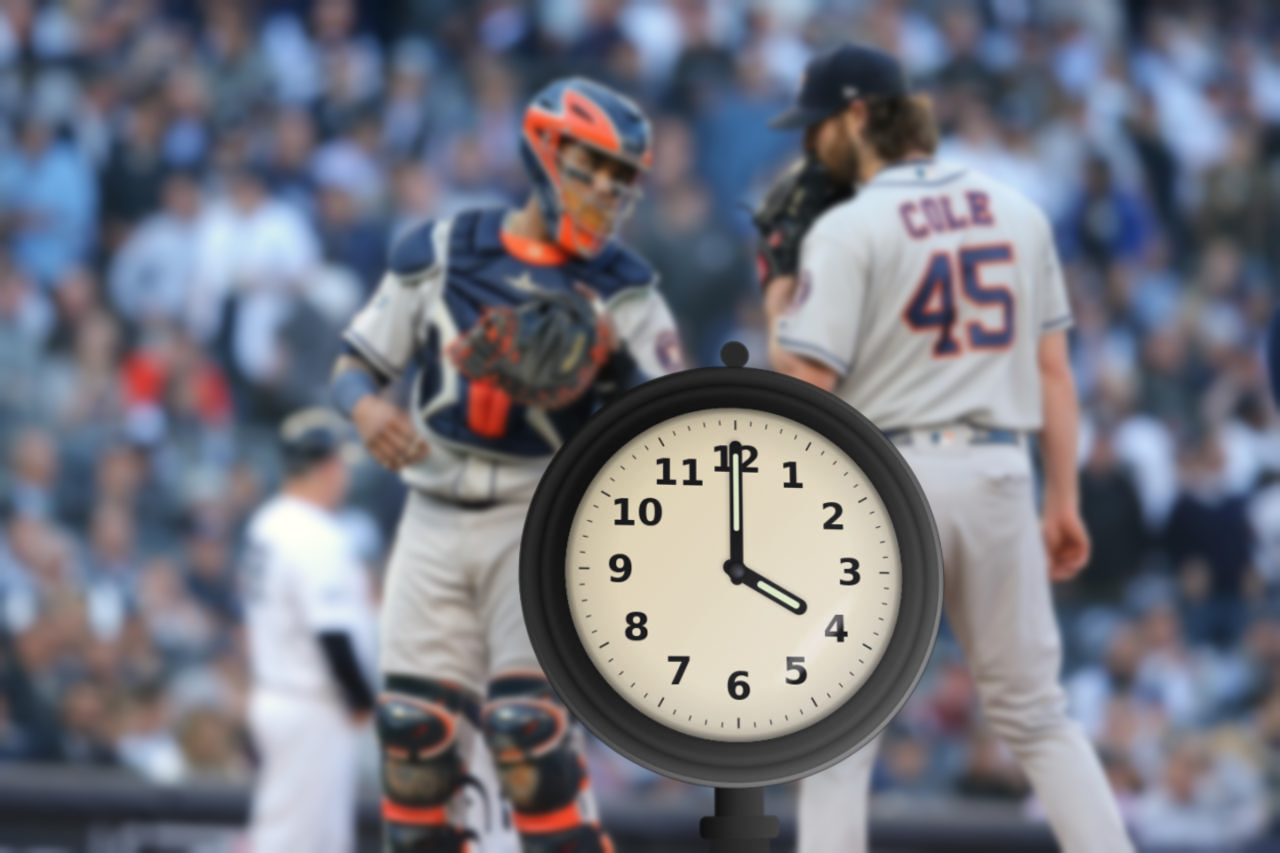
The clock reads 4:00
